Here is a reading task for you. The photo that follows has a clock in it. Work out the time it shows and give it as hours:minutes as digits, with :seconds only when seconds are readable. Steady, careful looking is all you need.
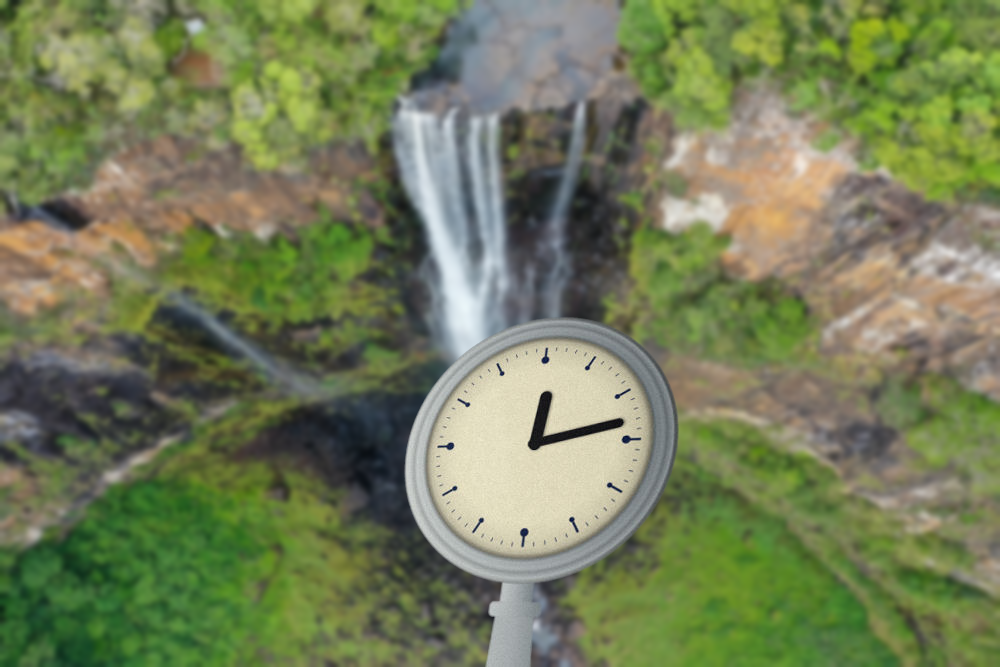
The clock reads 12:13
